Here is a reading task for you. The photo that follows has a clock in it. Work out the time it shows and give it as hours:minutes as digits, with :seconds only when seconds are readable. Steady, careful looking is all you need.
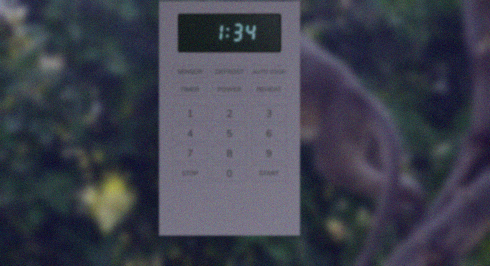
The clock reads 1:34
